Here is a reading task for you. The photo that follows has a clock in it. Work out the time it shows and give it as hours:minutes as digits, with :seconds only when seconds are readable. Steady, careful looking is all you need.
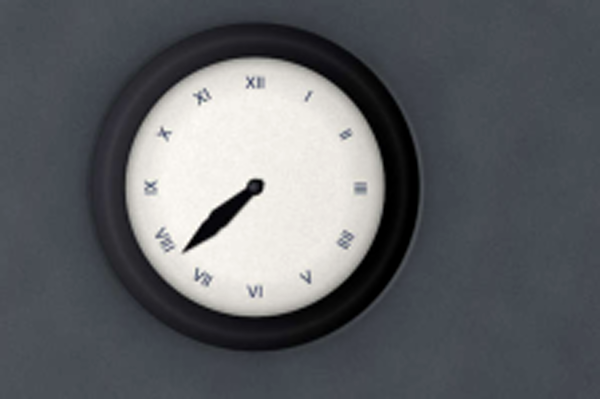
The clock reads 7:38
